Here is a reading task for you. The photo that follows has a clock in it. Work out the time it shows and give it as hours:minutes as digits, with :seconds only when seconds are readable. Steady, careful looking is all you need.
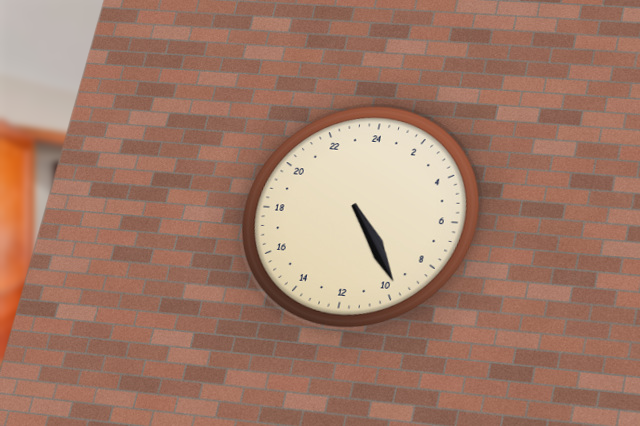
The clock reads 9:24
